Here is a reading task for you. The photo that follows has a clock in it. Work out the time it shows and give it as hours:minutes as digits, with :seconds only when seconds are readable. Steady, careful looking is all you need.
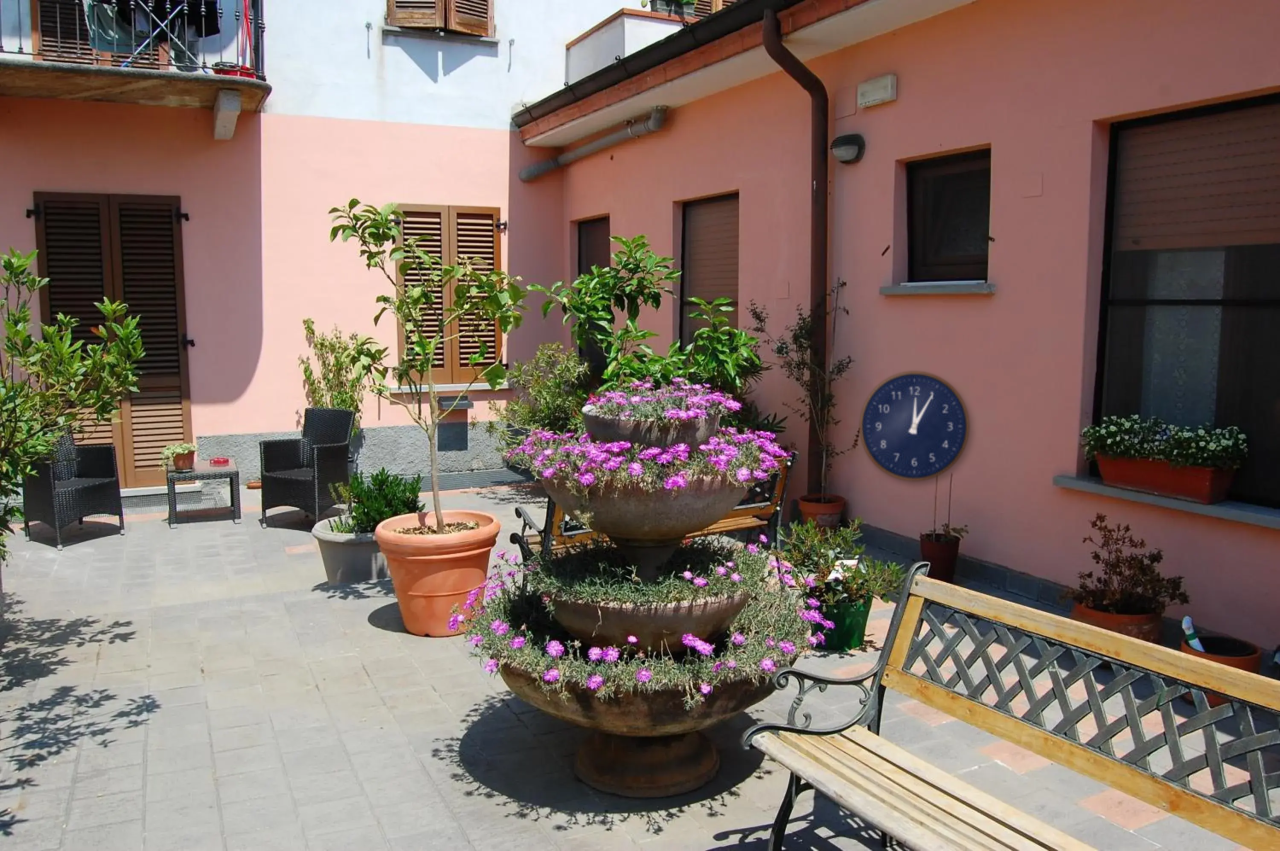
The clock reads 12:05
